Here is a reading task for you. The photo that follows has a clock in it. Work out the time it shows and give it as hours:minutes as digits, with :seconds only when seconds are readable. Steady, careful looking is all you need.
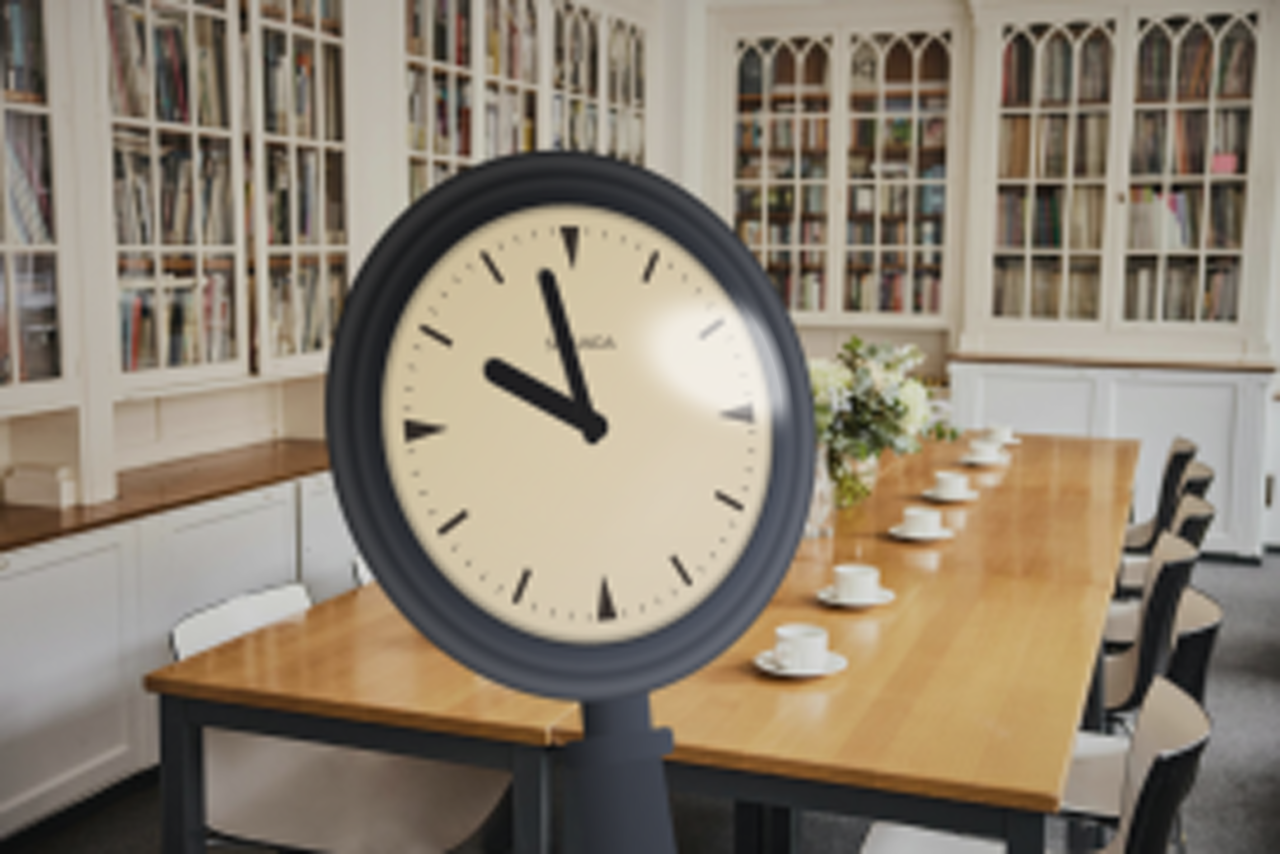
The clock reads 9:58
